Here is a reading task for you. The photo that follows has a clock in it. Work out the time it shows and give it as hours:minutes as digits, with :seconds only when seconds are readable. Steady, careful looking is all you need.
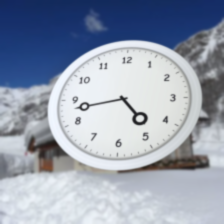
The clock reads 4:43
